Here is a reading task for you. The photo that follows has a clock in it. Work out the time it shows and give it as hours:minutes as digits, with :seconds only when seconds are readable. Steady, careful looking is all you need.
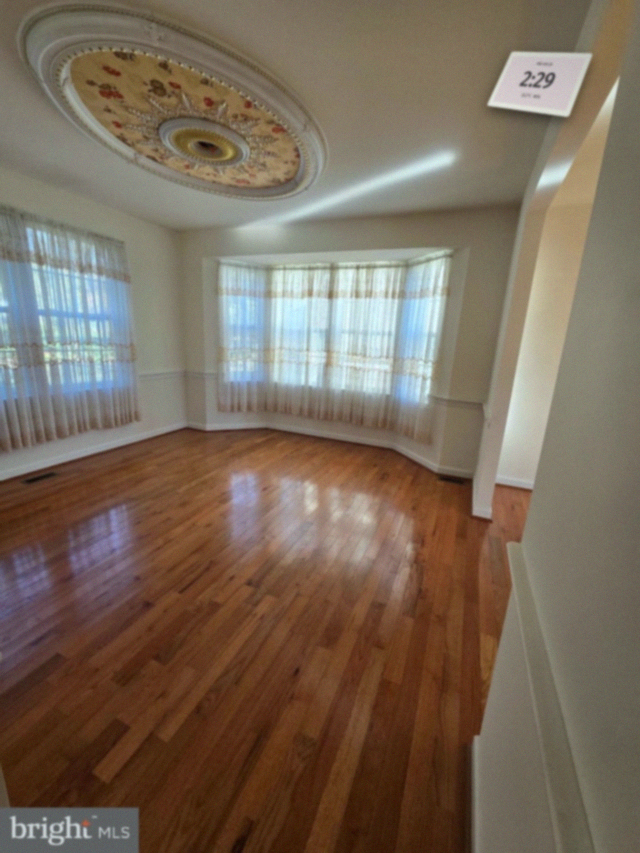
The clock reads 2:29
